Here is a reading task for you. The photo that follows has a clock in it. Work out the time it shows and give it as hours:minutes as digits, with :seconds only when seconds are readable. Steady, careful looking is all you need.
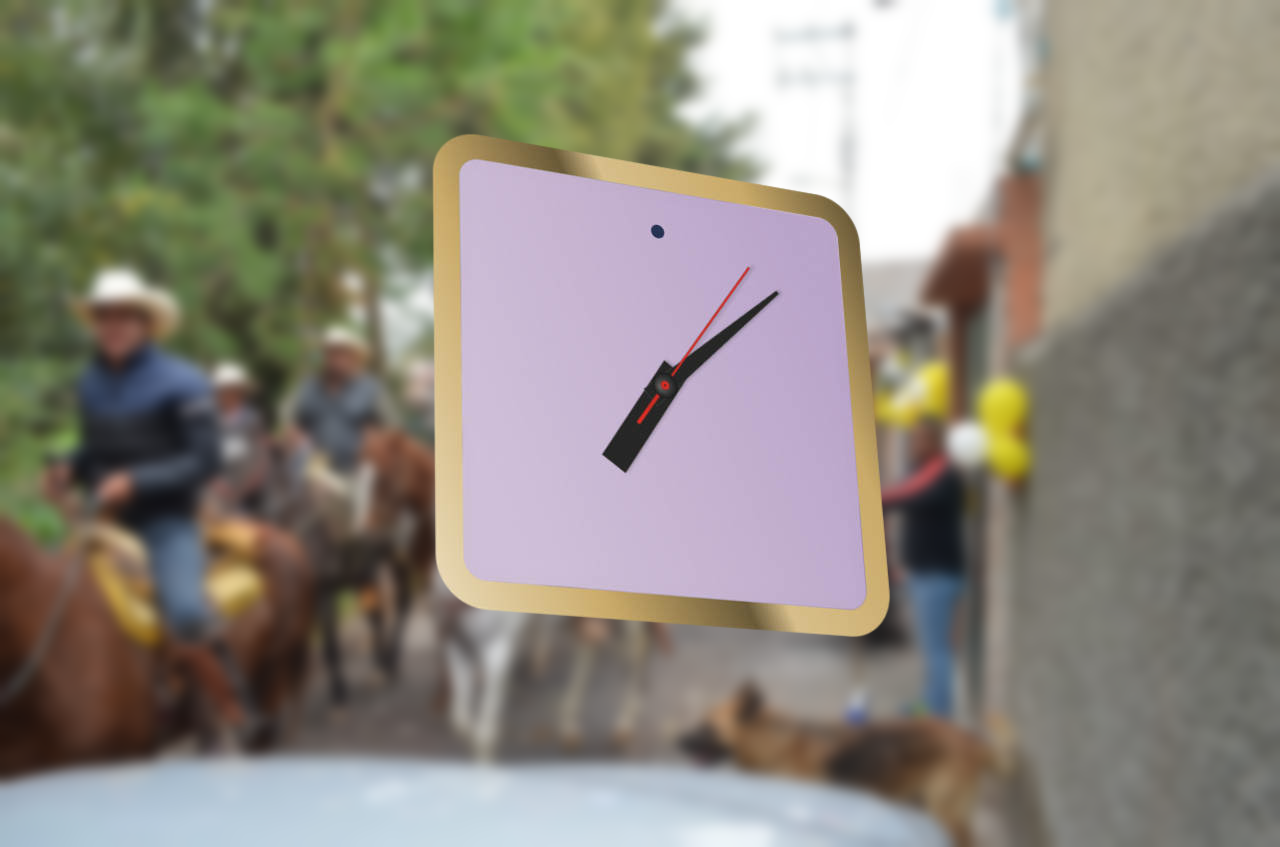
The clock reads 7:08:06
